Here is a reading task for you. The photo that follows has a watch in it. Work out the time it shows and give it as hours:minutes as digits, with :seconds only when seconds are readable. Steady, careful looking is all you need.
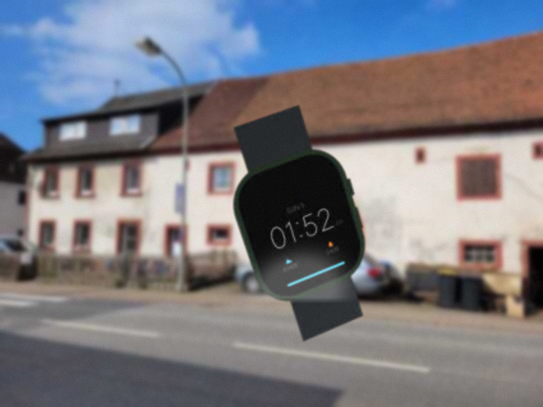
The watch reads 1:52
